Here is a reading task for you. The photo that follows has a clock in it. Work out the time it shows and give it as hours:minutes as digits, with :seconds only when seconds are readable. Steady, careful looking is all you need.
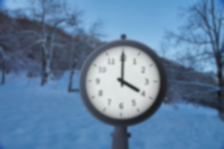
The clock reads 4:00
